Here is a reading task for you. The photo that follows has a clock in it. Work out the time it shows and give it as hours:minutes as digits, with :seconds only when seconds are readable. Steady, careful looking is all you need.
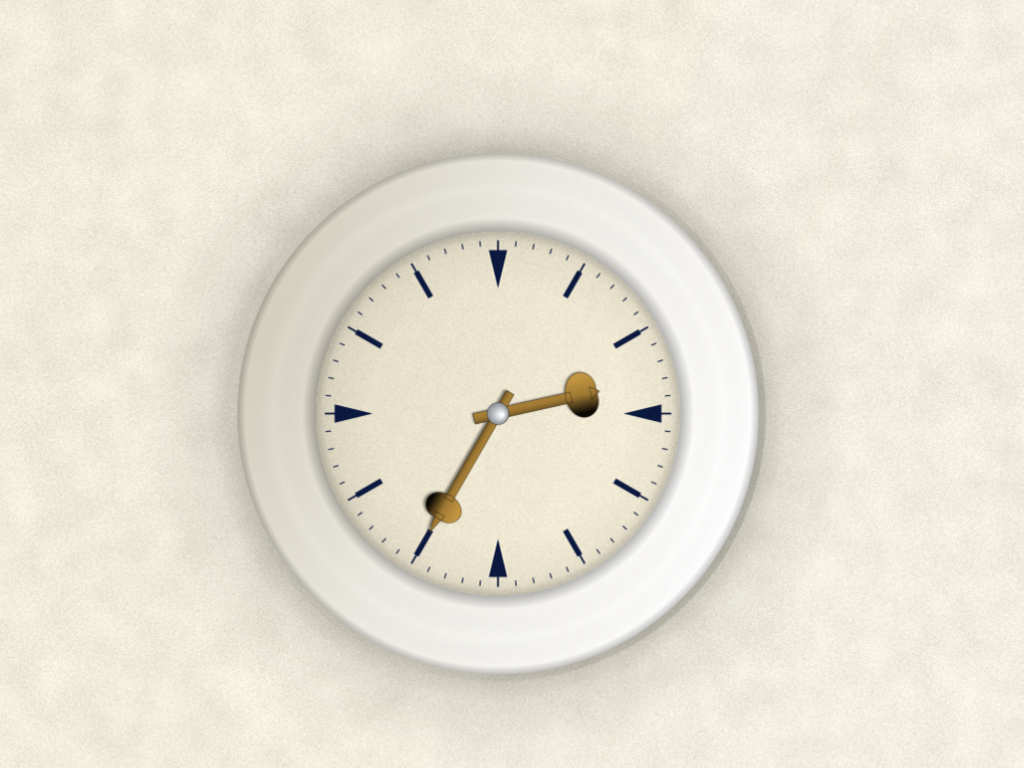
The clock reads 2:35
